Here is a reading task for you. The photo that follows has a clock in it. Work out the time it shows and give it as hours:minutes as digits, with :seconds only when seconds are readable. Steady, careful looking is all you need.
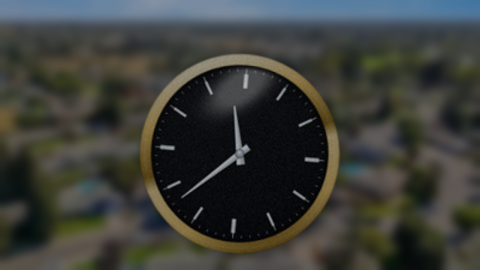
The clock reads 11:38
